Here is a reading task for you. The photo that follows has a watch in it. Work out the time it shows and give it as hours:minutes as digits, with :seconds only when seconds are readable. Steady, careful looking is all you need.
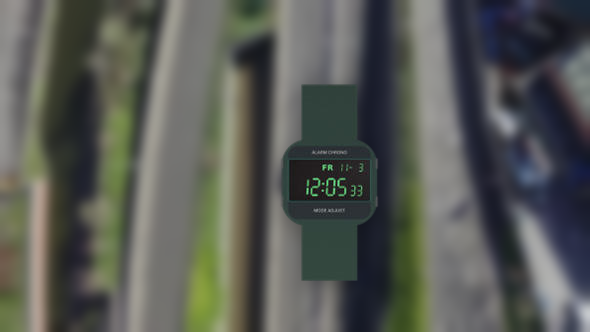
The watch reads 12:05:33
